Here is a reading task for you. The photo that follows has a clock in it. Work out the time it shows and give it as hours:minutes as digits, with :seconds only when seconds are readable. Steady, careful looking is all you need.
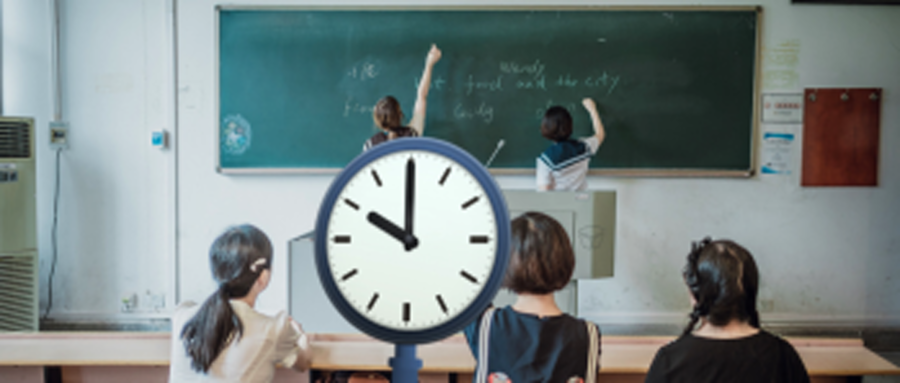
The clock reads 10:00
